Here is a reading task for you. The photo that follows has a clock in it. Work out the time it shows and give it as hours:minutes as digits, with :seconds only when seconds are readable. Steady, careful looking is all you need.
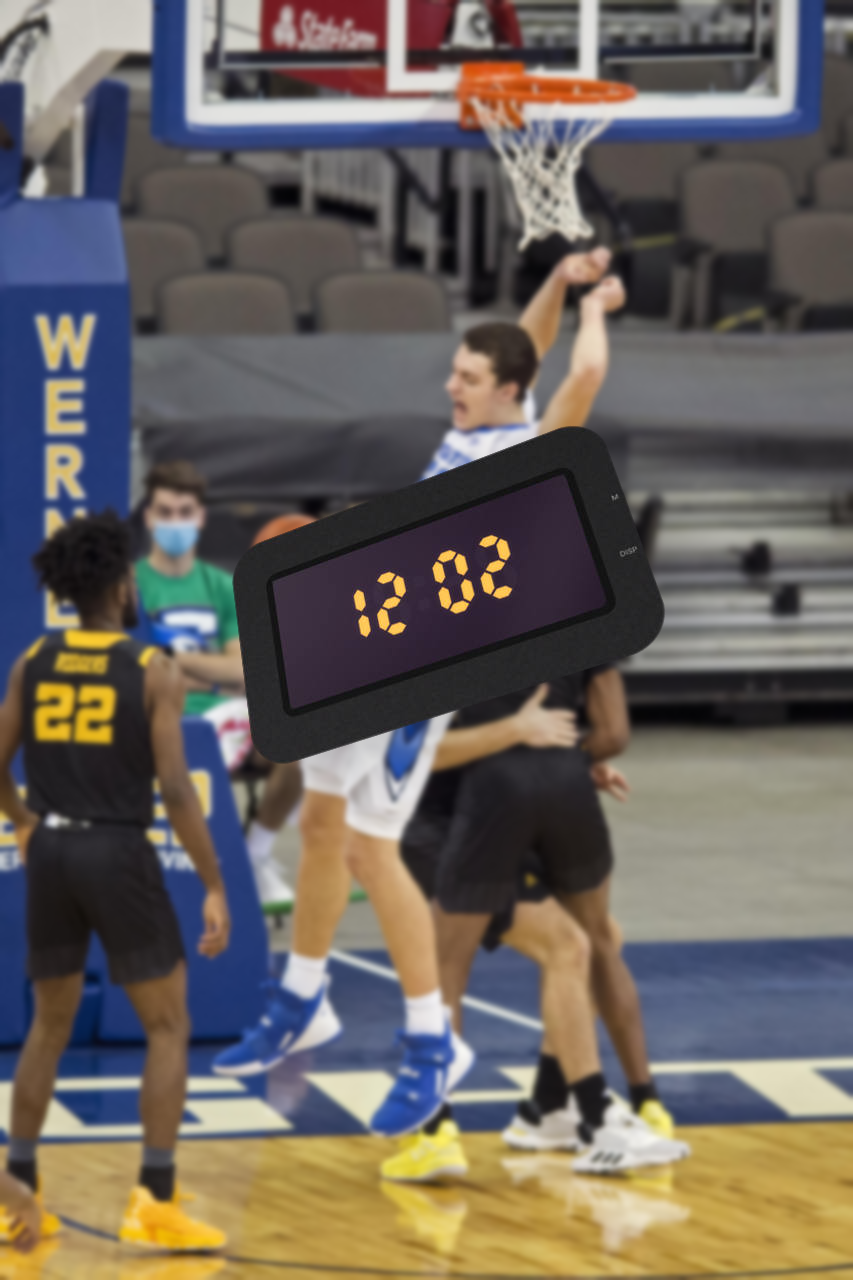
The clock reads 12:02
